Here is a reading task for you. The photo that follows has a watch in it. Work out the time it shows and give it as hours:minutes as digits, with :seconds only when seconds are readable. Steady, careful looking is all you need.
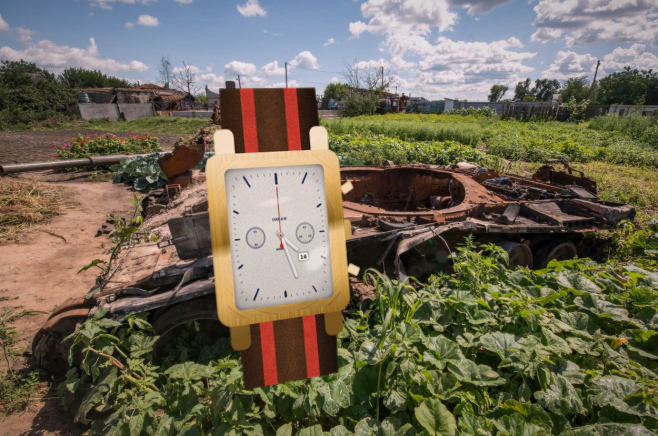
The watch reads 4:27
